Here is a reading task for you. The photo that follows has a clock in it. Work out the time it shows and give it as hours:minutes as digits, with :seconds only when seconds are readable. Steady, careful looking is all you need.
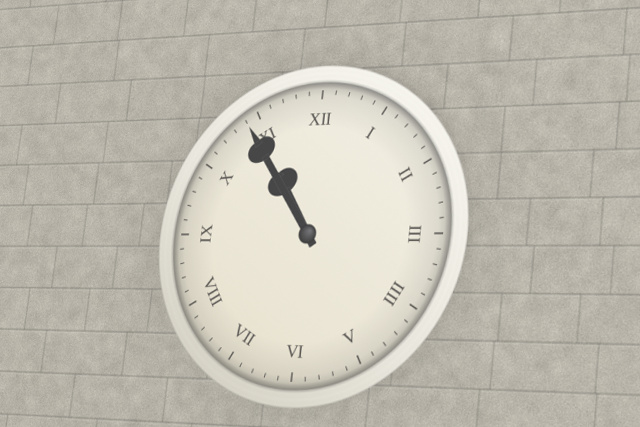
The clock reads 10:54
